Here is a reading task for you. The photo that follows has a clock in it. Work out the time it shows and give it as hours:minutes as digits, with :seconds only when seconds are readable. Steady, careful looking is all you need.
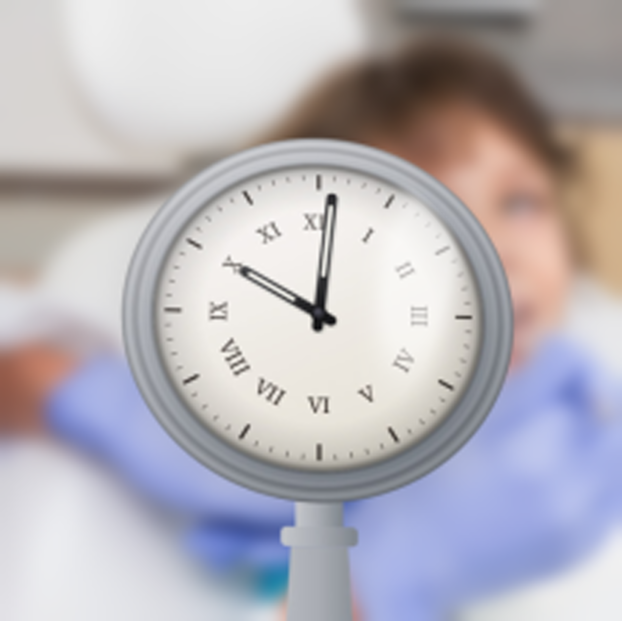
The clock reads 10:01
